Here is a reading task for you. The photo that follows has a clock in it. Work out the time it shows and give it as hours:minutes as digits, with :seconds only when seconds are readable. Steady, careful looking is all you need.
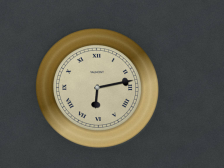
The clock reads 6:13
